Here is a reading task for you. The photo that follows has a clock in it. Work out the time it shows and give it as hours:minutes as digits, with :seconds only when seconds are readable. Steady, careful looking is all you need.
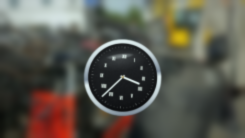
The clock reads 3:37
